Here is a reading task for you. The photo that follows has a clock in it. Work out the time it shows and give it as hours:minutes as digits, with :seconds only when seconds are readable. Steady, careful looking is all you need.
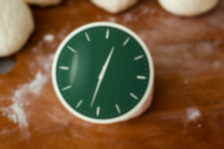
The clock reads 12:32
